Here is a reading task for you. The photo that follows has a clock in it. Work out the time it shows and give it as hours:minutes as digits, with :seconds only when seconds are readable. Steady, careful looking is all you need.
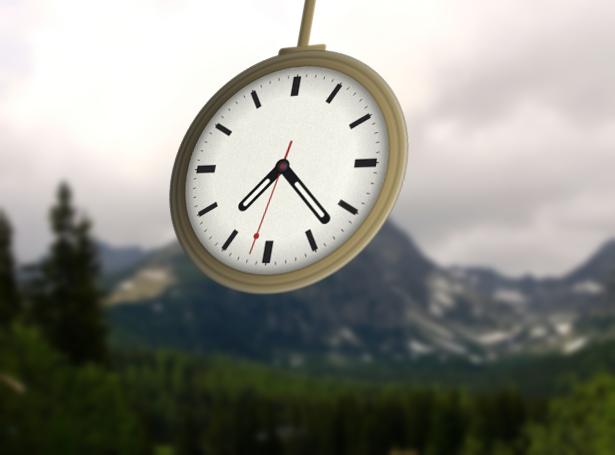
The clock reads 7:22:32
